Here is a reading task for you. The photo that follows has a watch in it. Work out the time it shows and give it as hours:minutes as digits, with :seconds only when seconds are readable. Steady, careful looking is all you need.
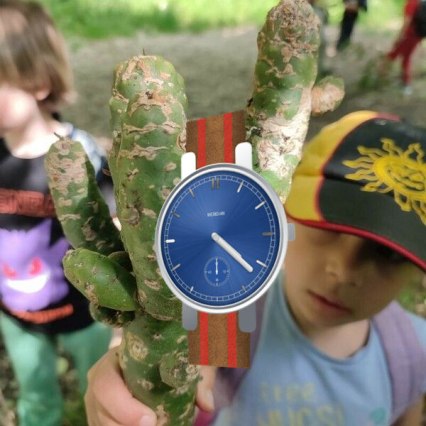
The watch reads 4:22
